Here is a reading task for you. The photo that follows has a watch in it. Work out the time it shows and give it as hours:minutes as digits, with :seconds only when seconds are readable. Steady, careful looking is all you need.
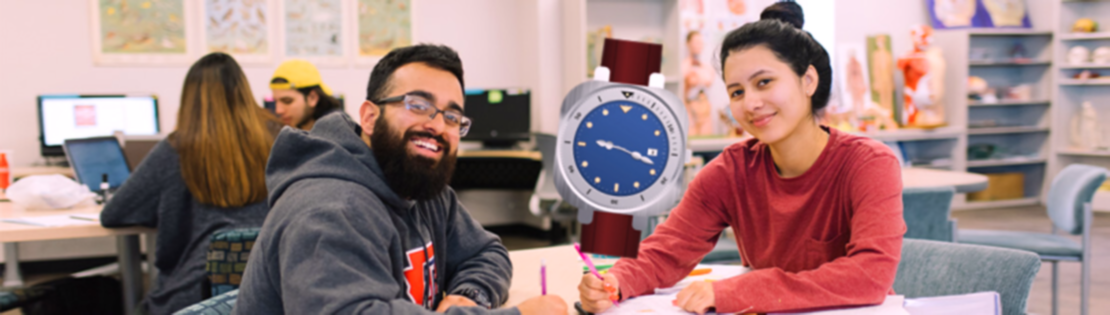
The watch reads 9:18
